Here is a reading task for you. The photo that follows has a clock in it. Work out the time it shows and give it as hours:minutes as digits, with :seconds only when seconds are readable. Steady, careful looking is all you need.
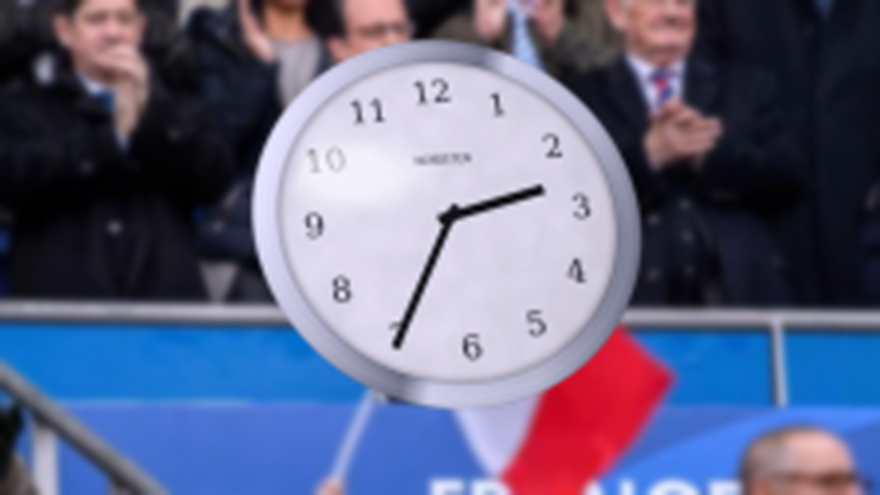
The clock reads 2:35
